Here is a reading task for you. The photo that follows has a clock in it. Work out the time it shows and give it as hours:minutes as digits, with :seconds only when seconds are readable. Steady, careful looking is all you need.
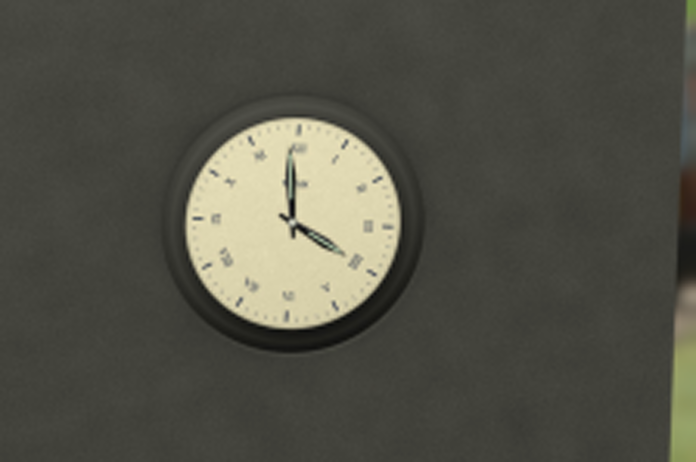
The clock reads 3:59
